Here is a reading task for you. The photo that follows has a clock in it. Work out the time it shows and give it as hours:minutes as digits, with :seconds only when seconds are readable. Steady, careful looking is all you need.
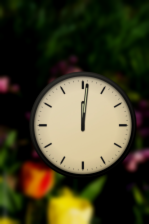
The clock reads 12:01
